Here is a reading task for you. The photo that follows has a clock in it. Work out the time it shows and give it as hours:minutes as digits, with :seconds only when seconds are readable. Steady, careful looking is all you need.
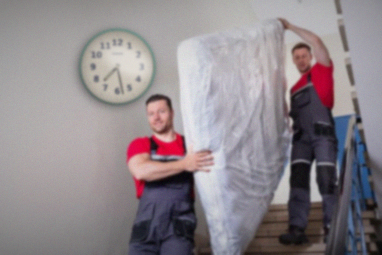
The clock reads 7:28
